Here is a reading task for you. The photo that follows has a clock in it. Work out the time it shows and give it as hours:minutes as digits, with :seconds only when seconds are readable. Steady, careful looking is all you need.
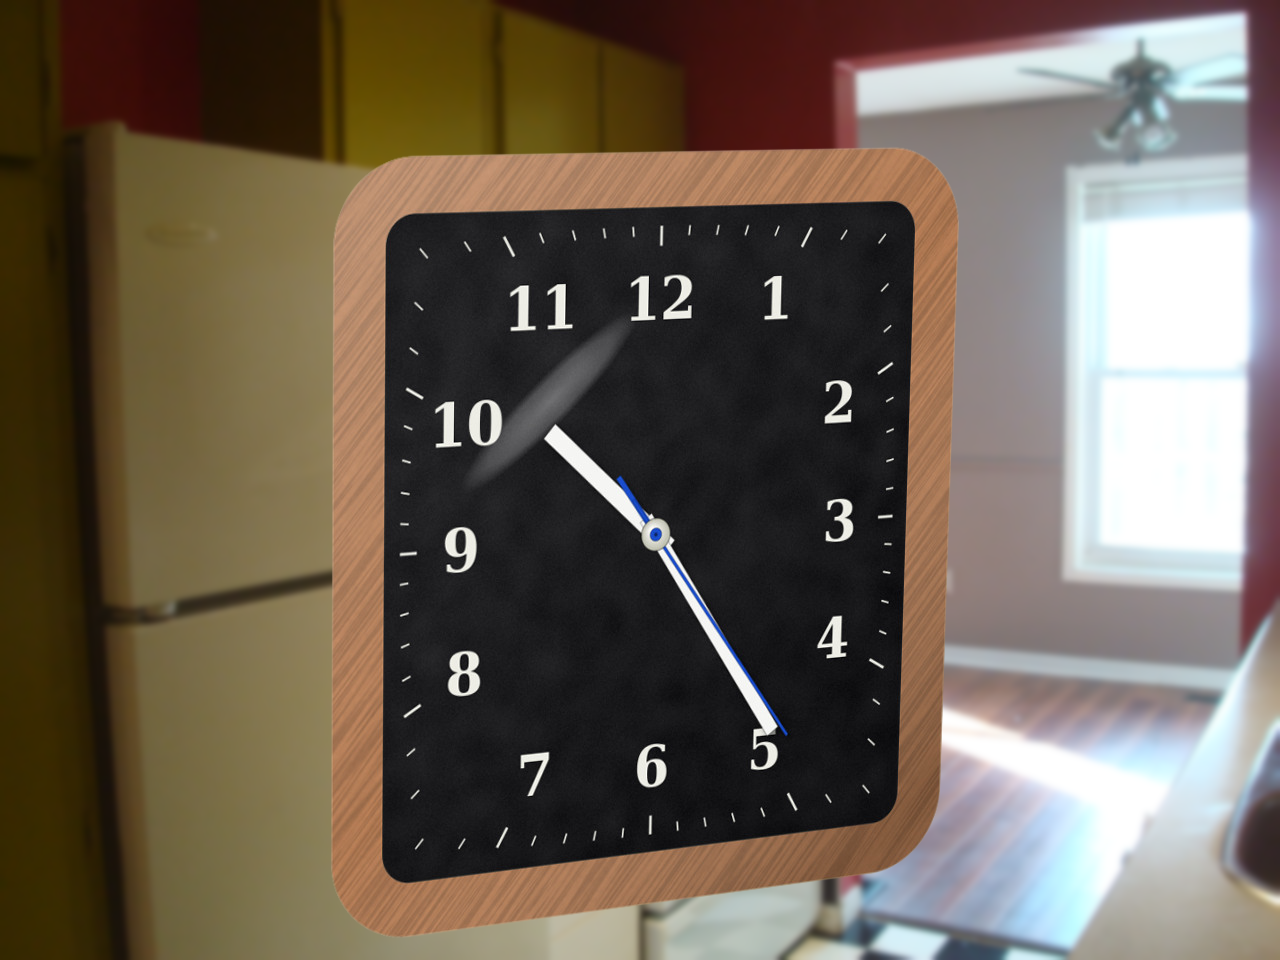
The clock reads 10:24:24
